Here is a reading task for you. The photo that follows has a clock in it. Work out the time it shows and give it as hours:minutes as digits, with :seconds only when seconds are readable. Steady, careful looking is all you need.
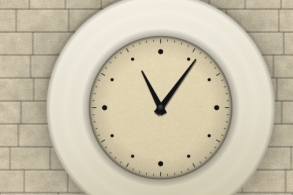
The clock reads 11:06
